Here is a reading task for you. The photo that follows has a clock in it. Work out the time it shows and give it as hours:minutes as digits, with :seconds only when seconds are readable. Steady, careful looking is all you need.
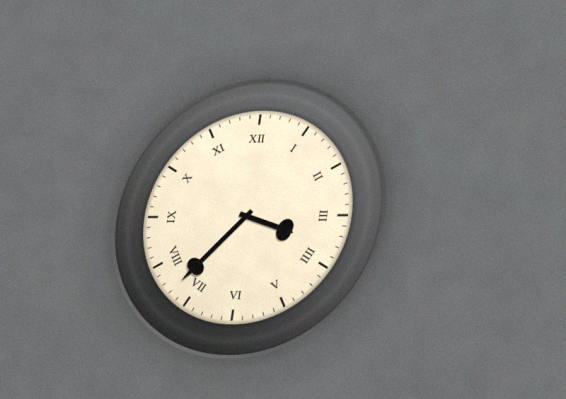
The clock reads 3:37
